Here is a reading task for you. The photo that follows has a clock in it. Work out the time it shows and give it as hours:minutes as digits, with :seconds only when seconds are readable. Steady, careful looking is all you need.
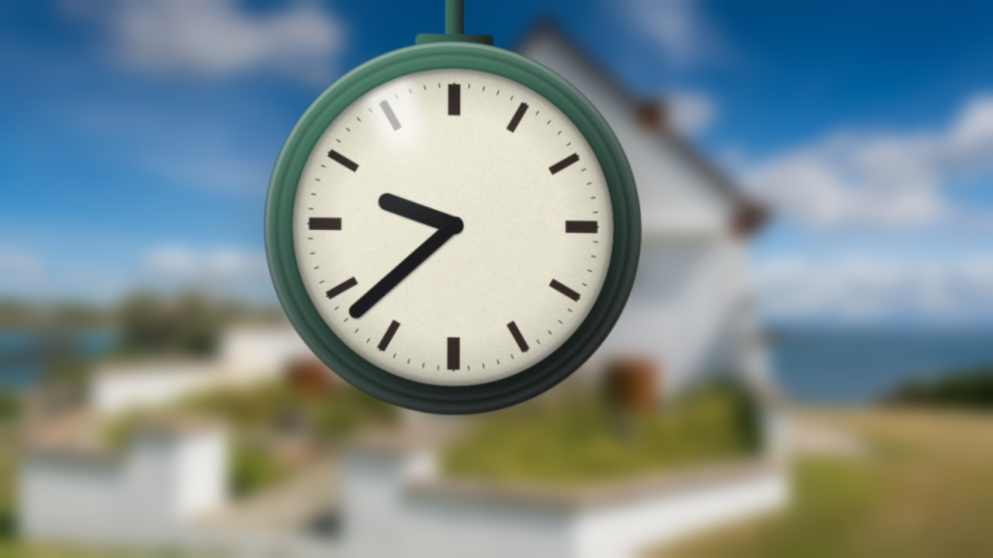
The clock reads 9:38
